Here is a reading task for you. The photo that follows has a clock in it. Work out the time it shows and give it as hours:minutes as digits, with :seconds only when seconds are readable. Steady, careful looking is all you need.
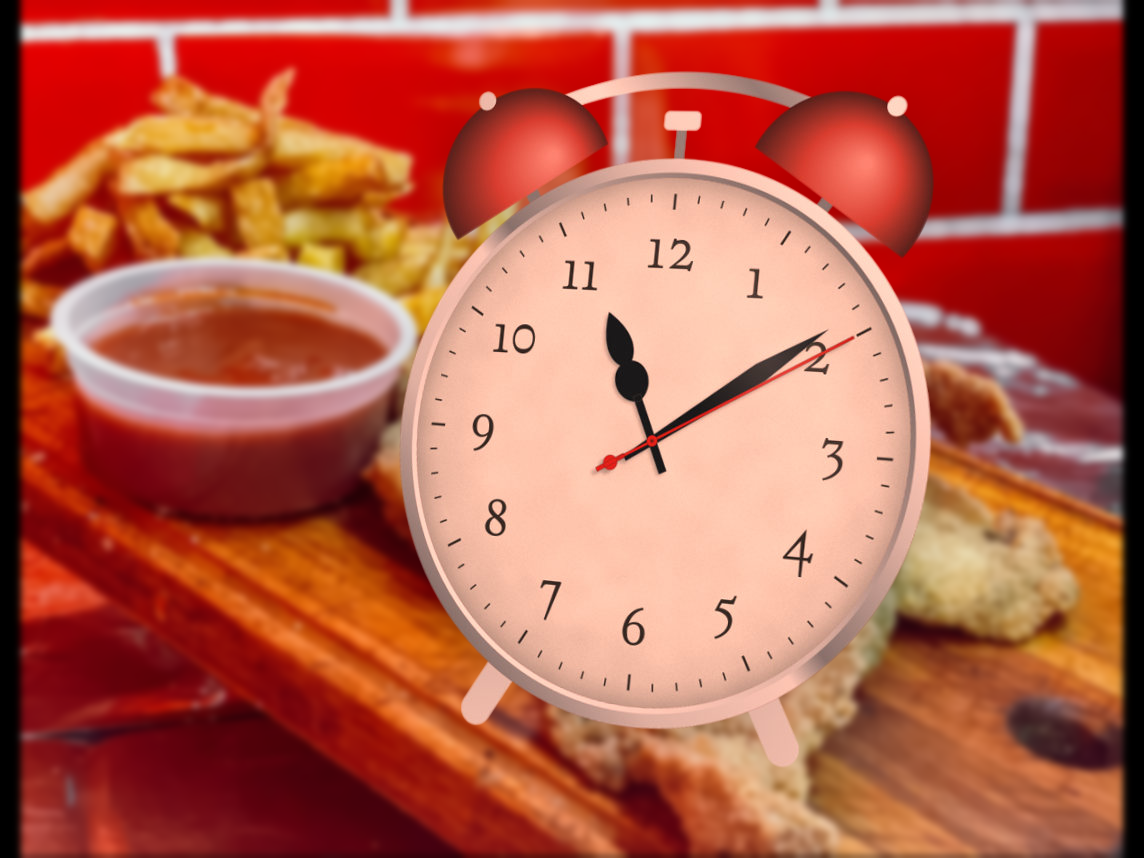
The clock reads 11:09:10
